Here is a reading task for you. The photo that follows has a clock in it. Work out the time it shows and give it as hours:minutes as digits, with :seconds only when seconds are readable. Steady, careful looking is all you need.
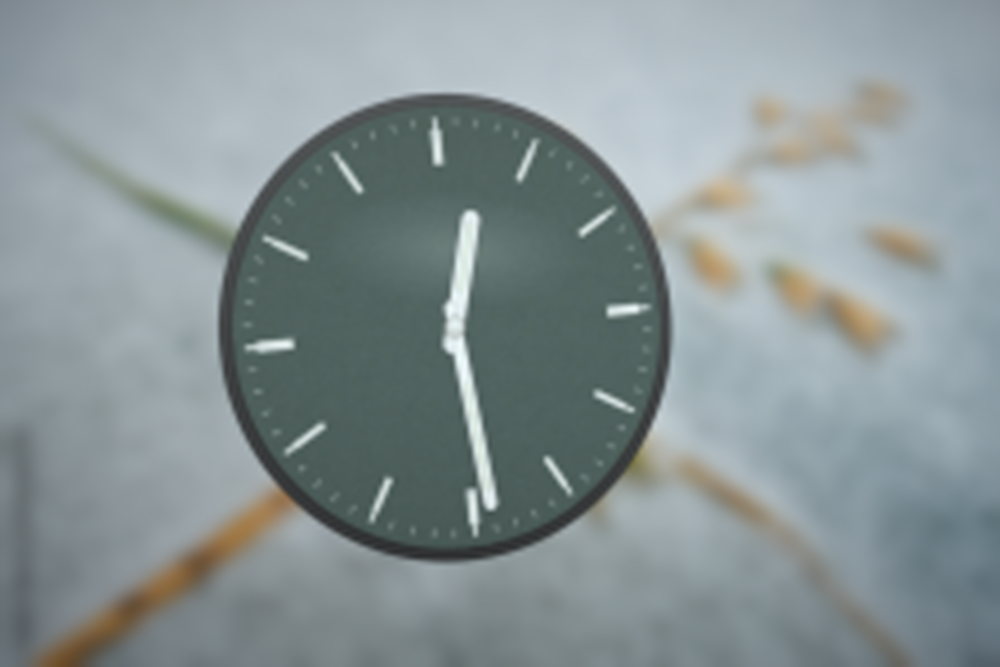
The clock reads 12:29
